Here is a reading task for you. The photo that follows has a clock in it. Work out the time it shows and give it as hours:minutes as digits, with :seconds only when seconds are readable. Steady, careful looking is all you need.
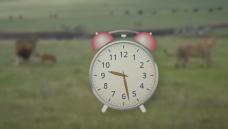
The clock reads 9:28
